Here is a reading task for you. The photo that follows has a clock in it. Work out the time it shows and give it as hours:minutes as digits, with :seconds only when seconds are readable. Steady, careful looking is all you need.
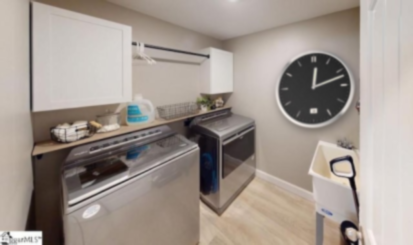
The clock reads 12:12
